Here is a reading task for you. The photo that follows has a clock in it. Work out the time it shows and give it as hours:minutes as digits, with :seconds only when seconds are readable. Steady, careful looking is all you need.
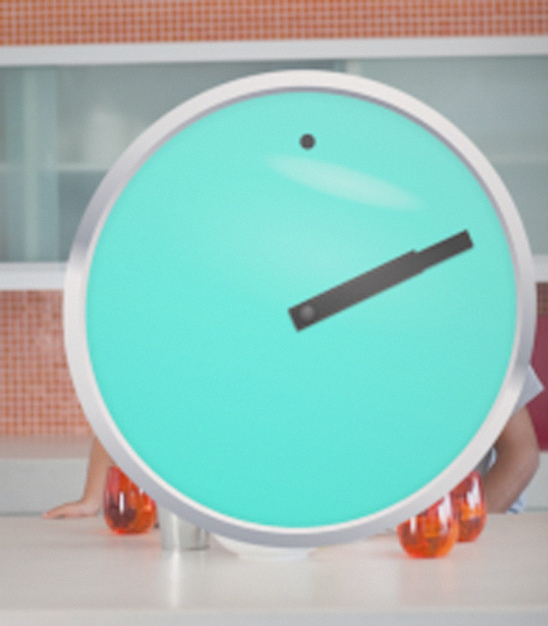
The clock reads 2:11
